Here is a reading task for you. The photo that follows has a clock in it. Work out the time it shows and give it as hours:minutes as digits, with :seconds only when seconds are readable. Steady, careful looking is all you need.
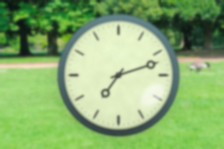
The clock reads 7:12
